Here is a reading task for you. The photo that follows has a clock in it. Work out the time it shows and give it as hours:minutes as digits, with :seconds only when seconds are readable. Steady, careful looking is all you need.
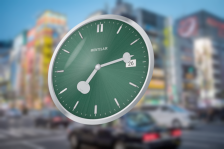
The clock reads 7:13
